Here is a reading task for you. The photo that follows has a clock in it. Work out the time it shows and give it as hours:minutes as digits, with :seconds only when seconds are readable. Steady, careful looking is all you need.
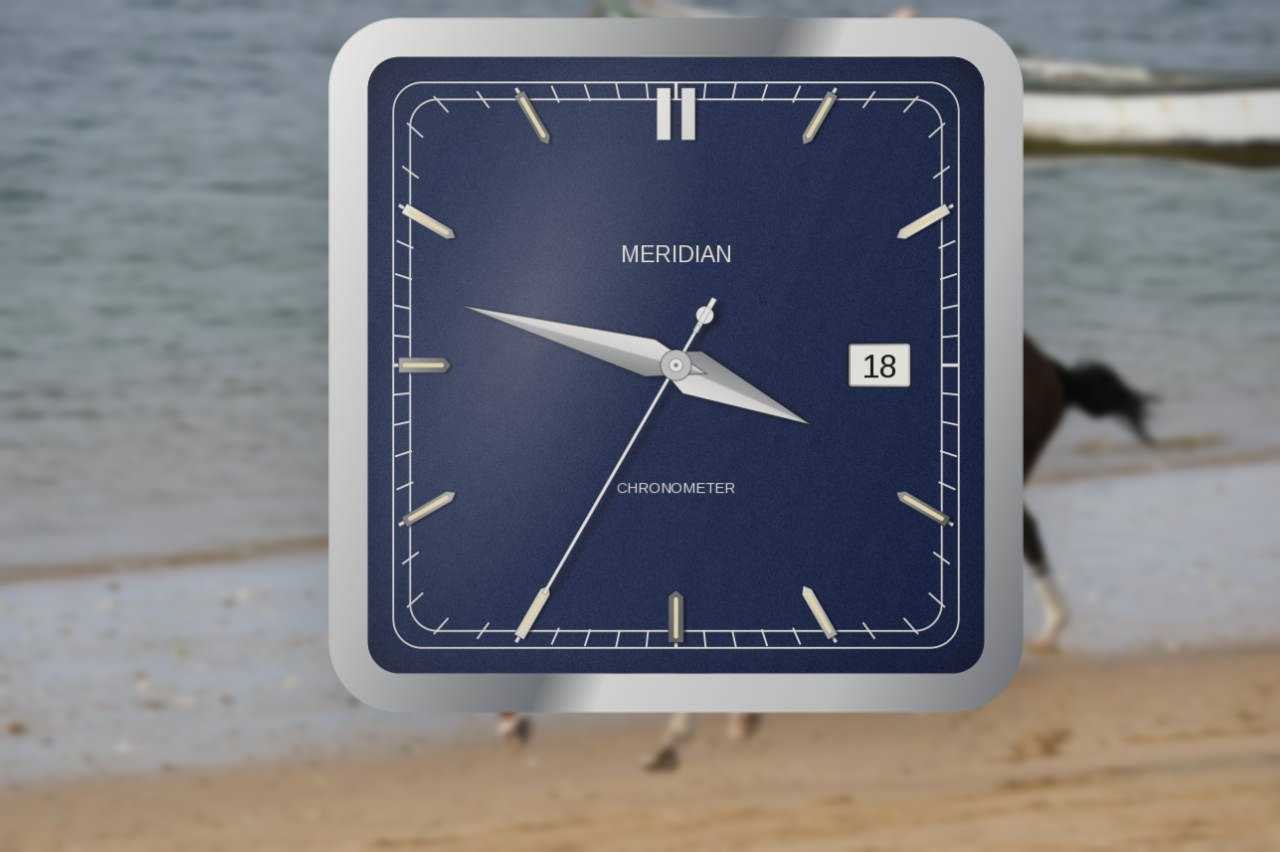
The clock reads 3:47:35
